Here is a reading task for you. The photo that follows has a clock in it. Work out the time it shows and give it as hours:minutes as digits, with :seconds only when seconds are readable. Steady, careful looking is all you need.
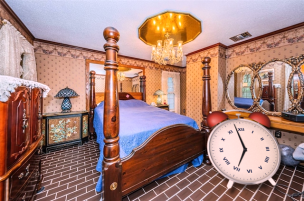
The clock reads 6:58
